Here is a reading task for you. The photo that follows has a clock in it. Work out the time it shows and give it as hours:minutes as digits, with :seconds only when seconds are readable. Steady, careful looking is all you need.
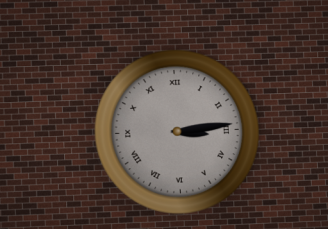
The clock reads 3:14
